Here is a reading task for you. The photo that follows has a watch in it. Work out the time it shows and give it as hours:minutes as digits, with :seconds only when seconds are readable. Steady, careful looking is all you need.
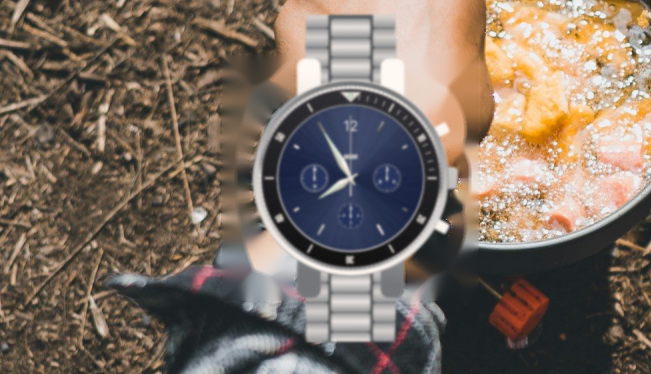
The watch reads 7:55
